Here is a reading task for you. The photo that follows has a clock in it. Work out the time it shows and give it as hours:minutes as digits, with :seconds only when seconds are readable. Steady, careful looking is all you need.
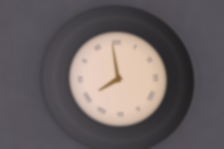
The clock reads 7:59
